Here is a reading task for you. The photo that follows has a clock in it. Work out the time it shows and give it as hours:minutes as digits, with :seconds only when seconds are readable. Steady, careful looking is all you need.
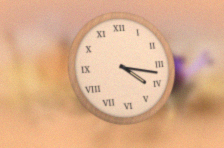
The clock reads 4:17
